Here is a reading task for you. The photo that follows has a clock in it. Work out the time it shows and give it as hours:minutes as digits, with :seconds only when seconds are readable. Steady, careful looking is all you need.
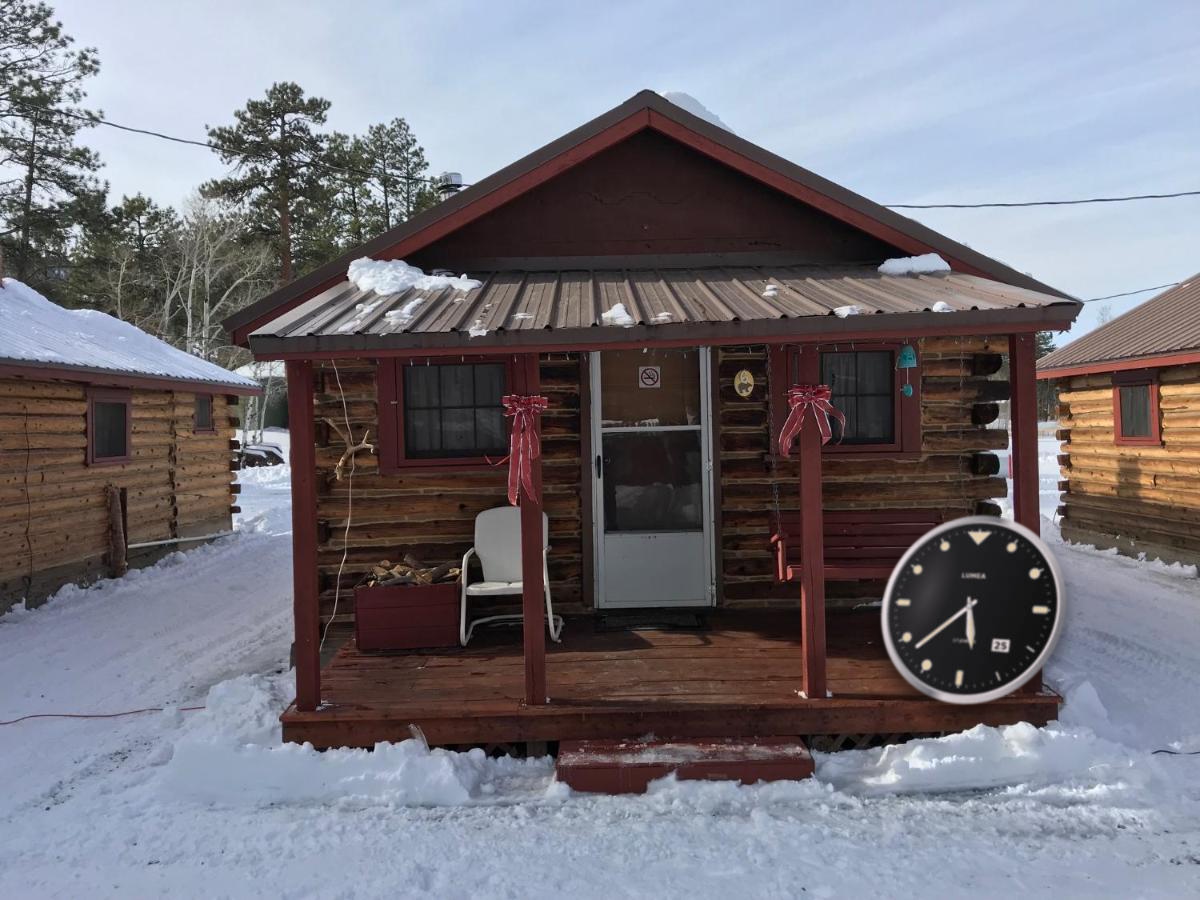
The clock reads 5:38
